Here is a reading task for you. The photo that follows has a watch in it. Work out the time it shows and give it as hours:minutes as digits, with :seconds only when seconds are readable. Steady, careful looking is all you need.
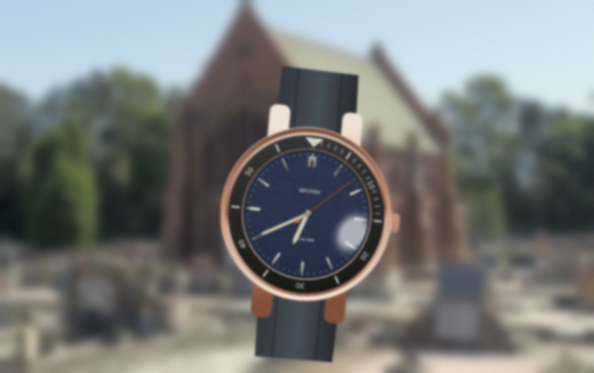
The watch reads 6:40:08
